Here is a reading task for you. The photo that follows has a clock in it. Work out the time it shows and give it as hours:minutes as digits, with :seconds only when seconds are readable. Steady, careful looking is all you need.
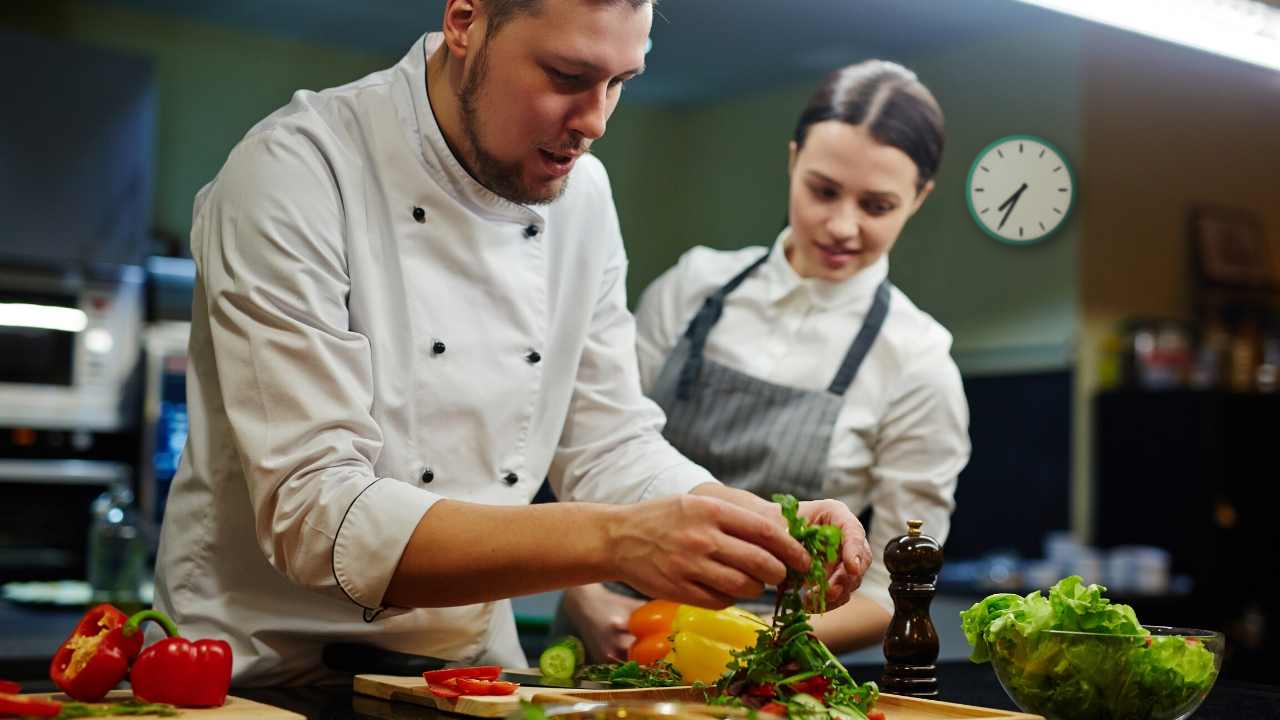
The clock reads 7:35
